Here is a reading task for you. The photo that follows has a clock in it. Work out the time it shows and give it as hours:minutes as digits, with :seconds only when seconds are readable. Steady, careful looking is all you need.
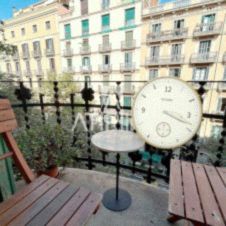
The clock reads 3:18
